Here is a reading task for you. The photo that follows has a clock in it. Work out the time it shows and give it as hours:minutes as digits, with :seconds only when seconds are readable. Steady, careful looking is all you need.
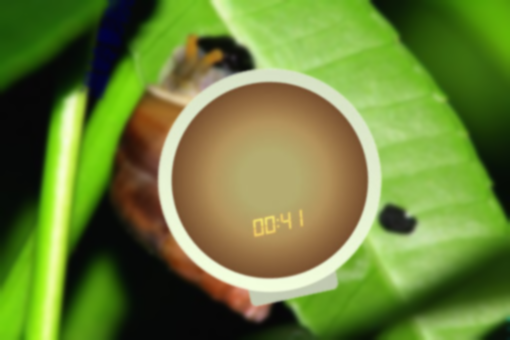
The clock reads 0:41
